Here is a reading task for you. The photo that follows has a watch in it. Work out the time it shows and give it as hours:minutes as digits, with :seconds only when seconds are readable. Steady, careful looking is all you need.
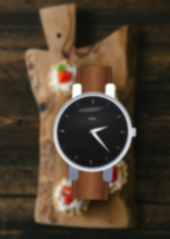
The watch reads 2:23
